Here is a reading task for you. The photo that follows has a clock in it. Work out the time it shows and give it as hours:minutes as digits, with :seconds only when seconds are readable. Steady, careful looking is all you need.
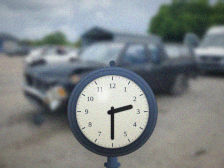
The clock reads 2:30
